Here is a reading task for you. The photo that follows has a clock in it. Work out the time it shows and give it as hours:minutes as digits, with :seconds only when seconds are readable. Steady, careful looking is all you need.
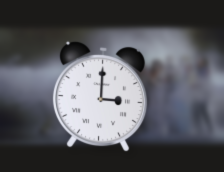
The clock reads 3:00
